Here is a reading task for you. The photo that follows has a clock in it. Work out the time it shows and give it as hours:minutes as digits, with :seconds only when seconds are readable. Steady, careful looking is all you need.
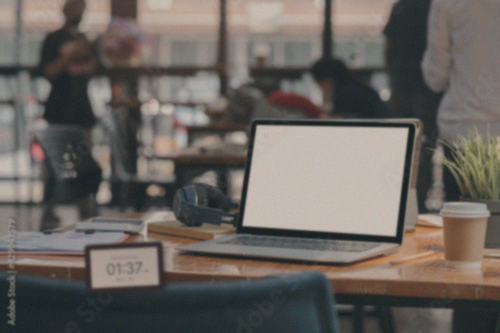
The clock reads 1:37
